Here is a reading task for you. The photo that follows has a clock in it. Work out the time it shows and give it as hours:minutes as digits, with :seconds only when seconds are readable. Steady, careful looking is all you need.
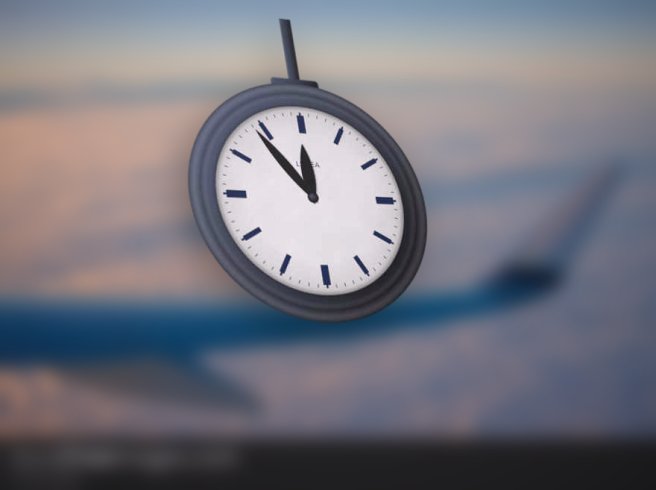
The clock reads 11:54
